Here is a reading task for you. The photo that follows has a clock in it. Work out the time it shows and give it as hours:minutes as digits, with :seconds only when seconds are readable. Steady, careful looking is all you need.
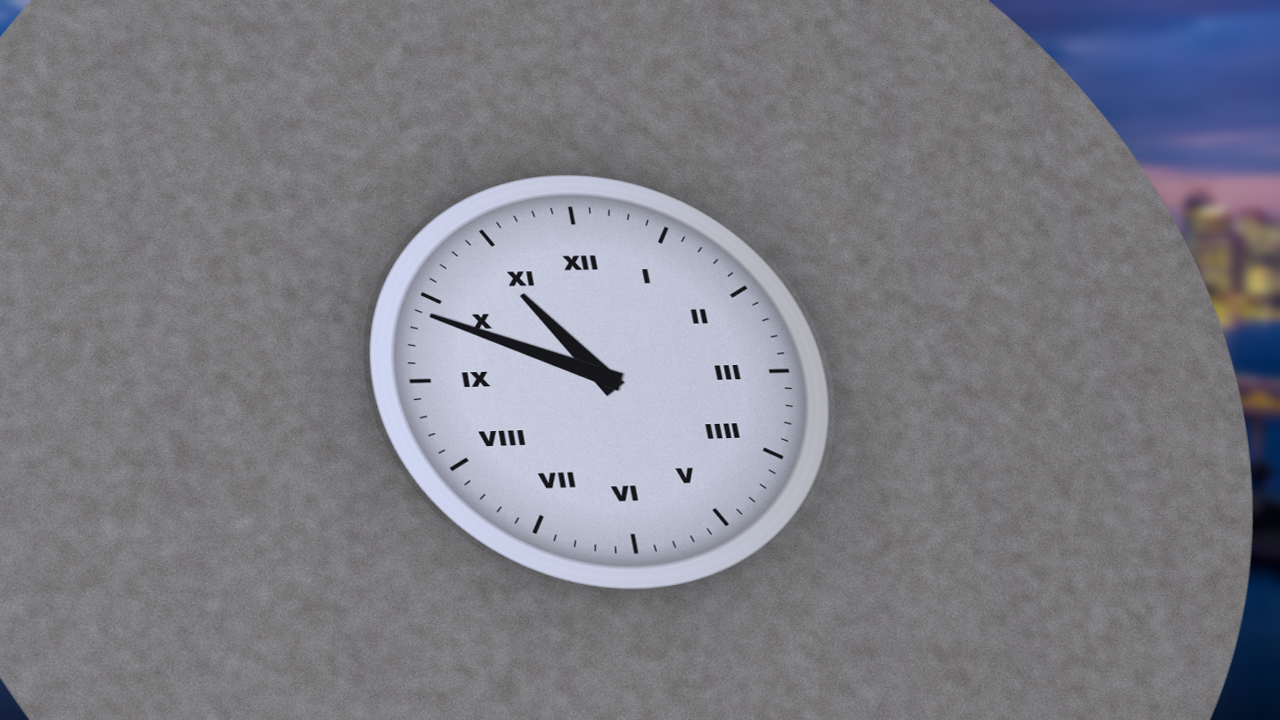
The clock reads 10:49
